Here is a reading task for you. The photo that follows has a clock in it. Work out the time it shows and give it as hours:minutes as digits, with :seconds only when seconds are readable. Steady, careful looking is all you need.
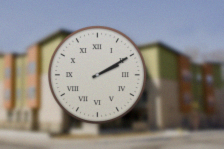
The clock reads 2:10
